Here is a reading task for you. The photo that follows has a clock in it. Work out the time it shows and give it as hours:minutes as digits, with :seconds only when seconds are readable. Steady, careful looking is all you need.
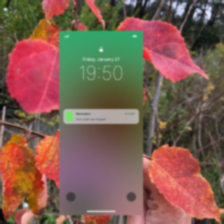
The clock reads 19:50
